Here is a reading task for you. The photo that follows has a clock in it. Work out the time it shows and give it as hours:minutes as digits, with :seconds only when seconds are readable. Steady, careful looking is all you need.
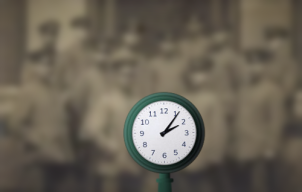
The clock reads 2:06
